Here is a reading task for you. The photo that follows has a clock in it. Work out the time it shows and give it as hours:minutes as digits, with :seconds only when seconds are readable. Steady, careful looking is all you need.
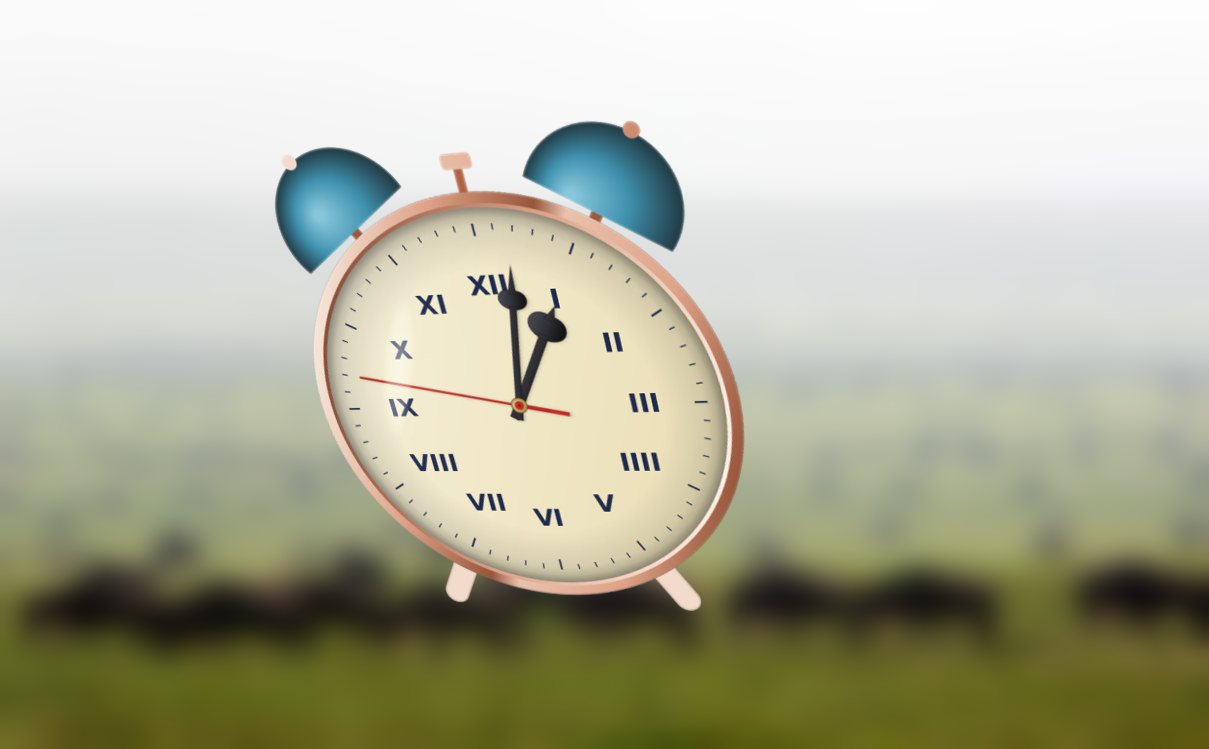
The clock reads 1:01:47
